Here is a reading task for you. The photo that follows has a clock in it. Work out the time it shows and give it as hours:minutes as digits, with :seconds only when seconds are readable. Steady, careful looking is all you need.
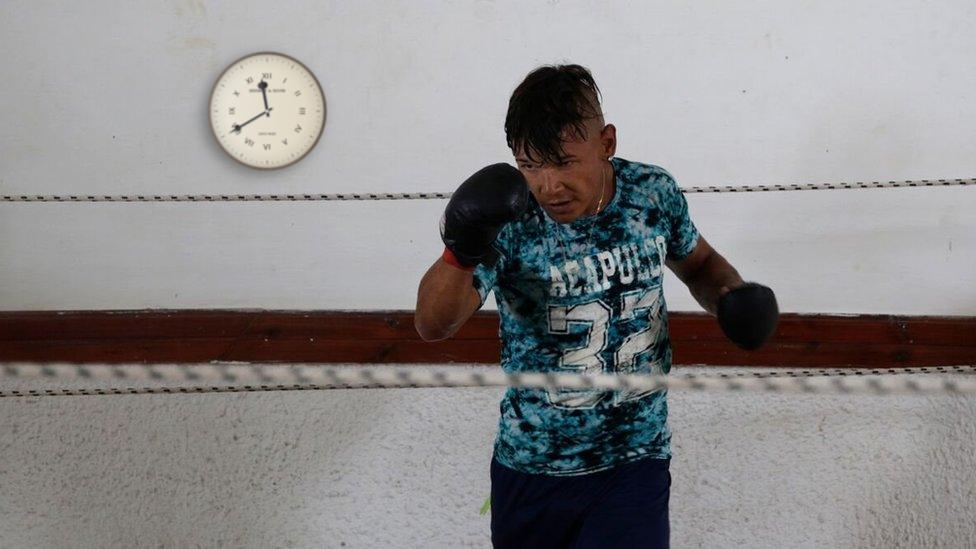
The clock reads 11:40
